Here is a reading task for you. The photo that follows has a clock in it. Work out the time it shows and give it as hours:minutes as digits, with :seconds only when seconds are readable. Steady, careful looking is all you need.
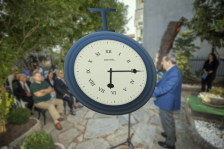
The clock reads 6:15
